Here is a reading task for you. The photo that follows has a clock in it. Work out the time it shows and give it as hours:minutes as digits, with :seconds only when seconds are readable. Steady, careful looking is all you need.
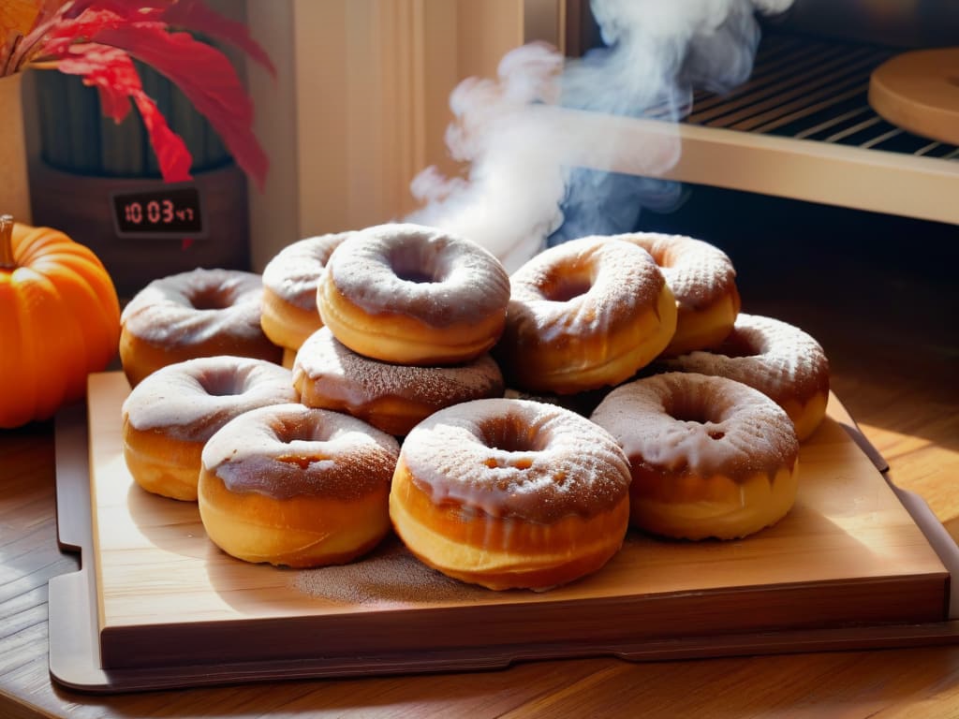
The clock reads 10:03
